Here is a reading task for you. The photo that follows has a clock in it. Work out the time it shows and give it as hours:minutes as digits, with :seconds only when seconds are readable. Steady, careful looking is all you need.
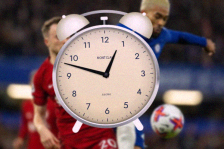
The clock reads 12:48
